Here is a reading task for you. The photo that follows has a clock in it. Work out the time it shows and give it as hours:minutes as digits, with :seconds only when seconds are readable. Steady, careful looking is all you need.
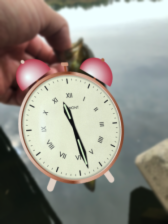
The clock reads 11:28
